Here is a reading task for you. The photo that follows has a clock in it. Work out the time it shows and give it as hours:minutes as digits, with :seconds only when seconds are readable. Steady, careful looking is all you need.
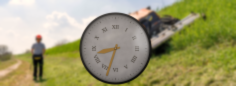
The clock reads 8:33
